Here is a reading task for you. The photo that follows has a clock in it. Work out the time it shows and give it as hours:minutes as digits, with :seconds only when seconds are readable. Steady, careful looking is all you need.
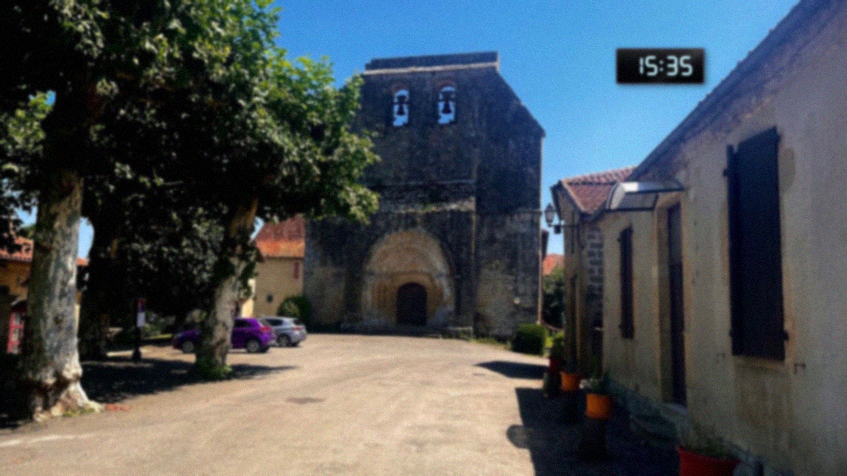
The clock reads 15:35
